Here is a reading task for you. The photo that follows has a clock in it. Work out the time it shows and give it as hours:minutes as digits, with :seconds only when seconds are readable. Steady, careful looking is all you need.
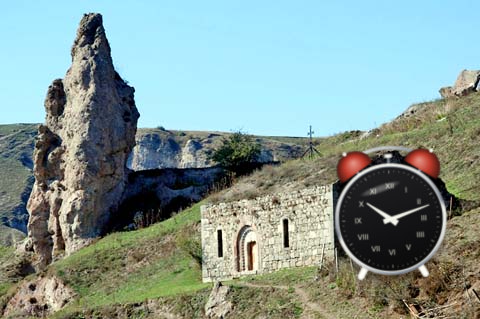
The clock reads 10:12
